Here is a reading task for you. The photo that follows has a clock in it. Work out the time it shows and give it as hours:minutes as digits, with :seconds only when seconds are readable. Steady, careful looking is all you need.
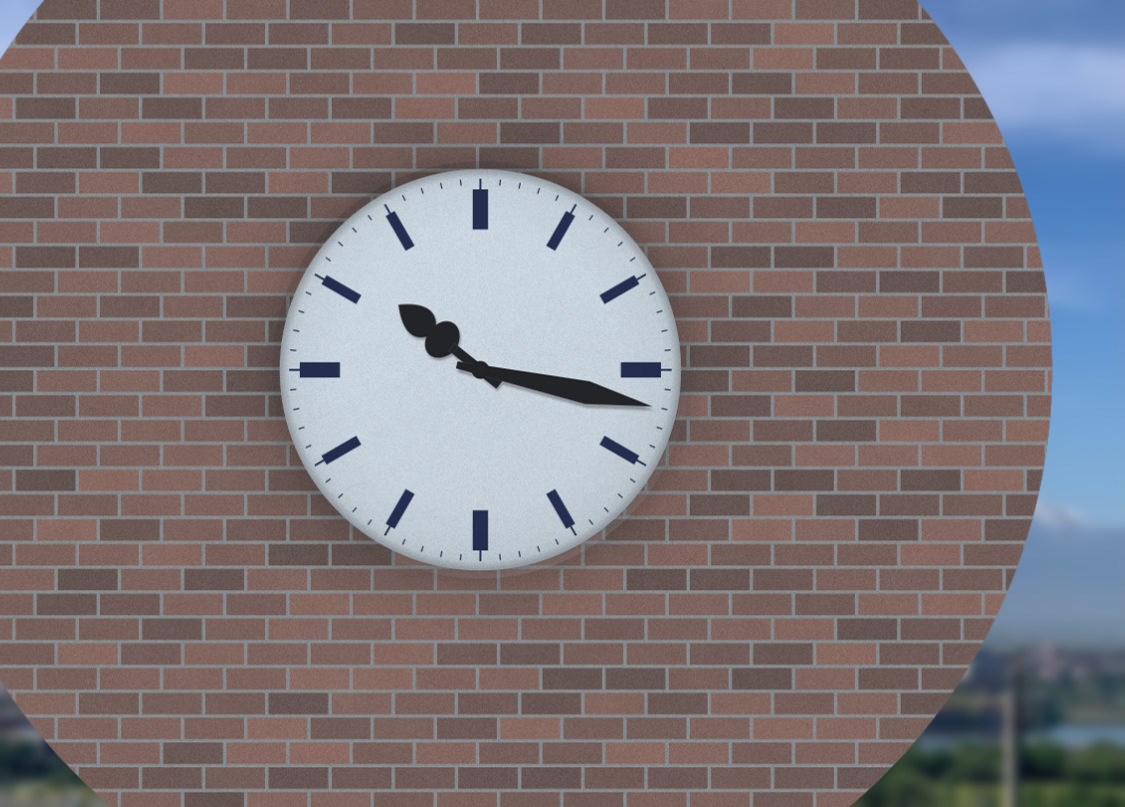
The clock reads 10:17
